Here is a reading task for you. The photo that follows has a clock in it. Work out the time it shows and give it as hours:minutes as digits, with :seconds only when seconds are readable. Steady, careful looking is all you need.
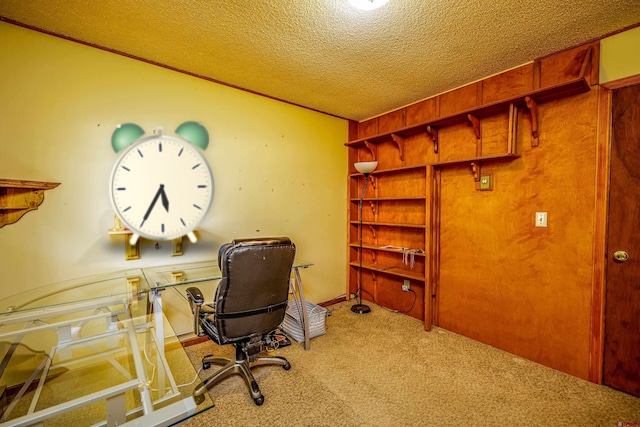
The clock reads 5:35
